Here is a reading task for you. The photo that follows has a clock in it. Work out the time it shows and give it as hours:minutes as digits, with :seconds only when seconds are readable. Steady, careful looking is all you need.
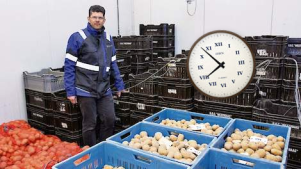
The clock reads 7:53
